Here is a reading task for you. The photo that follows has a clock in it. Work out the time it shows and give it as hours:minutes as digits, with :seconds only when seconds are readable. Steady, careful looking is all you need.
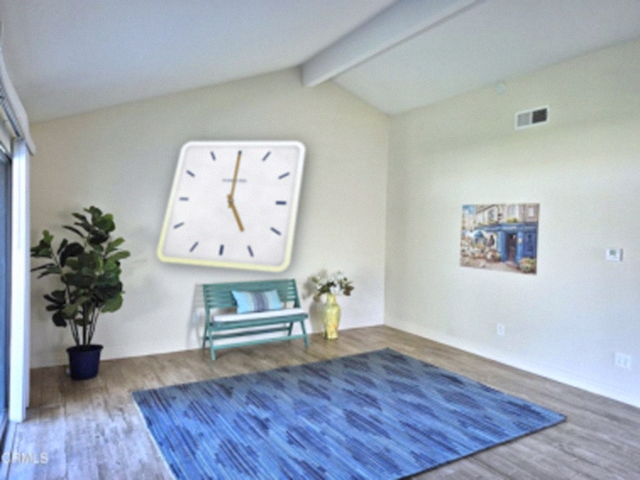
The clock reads 5:00
